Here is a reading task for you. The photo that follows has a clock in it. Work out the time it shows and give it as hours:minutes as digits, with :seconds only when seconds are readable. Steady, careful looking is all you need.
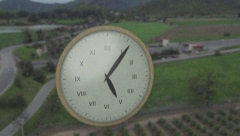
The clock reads 5:06
